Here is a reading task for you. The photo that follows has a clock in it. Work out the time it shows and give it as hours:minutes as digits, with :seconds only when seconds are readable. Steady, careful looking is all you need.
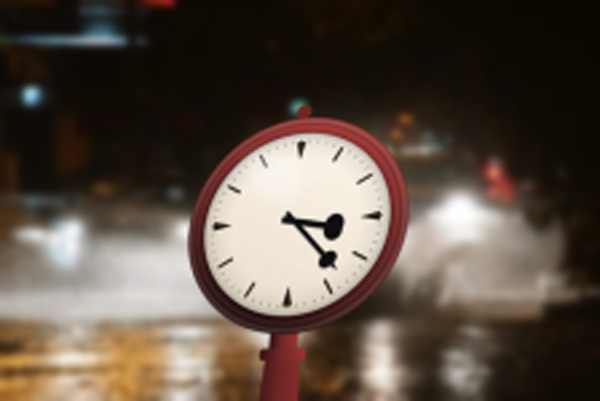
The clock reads 3:23
